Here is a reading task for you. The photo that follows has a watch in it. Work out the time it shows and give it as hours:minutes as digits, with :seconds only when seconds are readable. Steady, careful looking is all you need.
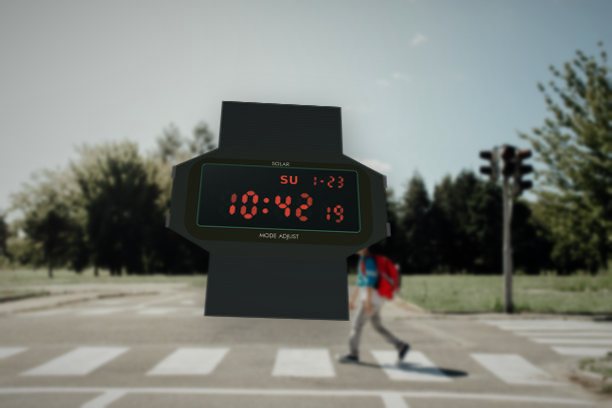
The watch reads 10:42:19
